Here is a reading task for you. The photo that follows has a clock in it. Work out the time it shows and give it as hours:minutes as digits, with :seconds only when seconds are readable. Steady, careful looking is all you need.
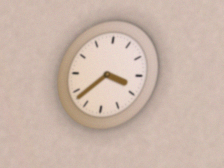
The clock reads 3:38
